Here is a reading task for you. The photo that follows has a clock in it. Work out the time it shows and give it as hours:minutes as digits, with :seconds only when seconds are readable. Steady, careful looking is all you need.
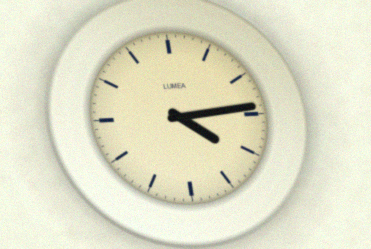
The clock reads 4:14
